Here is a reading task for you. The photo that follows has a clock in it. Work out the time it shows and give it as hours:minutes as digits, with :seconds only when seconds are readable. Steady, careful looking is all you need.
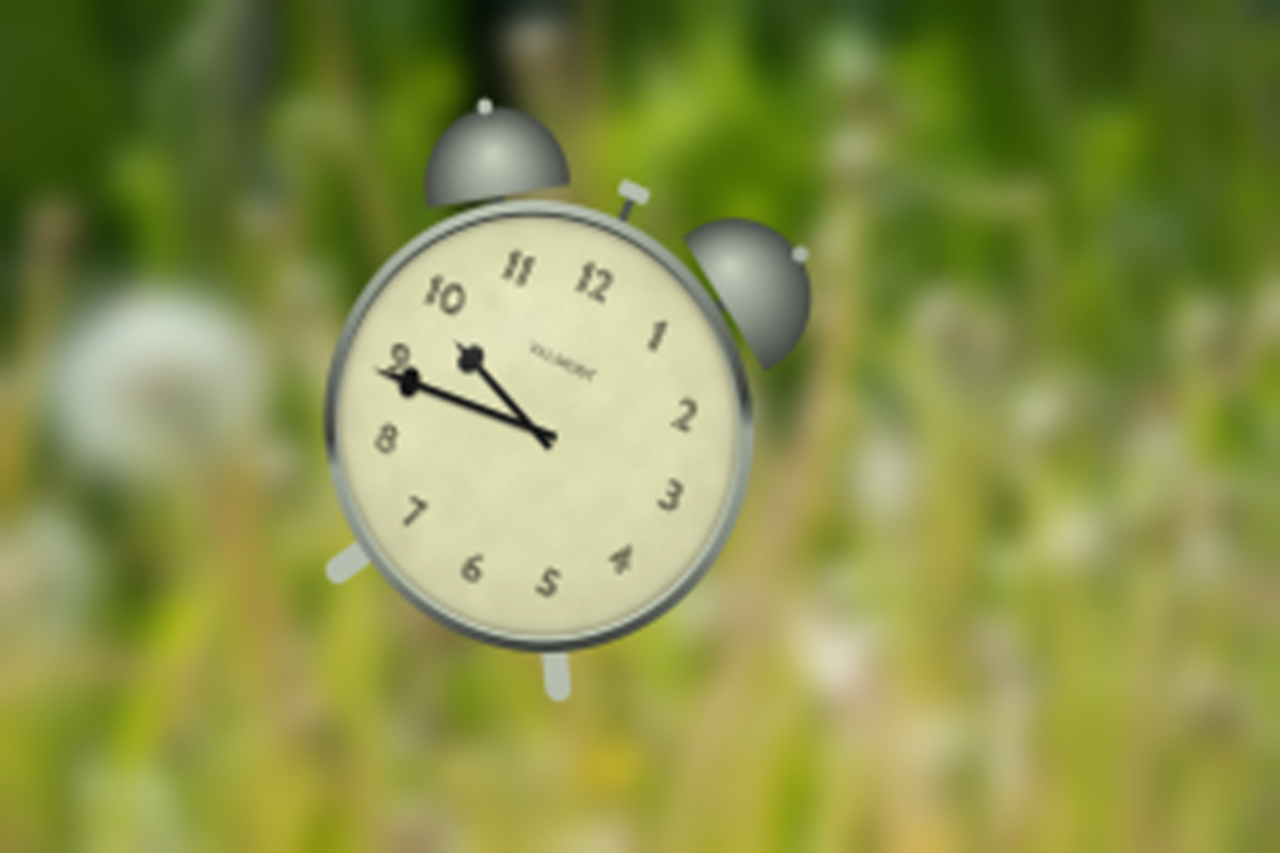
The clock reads 9:44
